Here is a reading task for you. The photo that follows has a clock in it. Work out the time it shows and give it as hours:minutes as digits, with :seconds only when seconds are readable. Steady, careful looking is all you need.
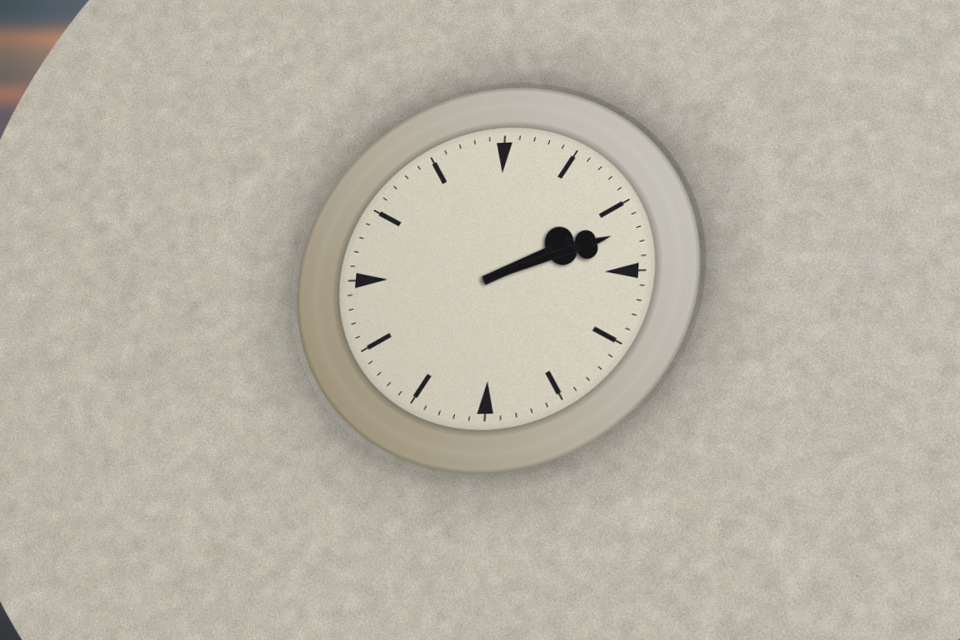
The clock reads 2:12
